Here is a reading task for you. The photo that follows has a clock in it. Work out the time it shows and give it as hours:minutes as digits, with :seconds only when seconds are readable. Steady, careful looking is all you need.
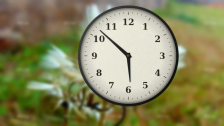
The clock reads 5:52
